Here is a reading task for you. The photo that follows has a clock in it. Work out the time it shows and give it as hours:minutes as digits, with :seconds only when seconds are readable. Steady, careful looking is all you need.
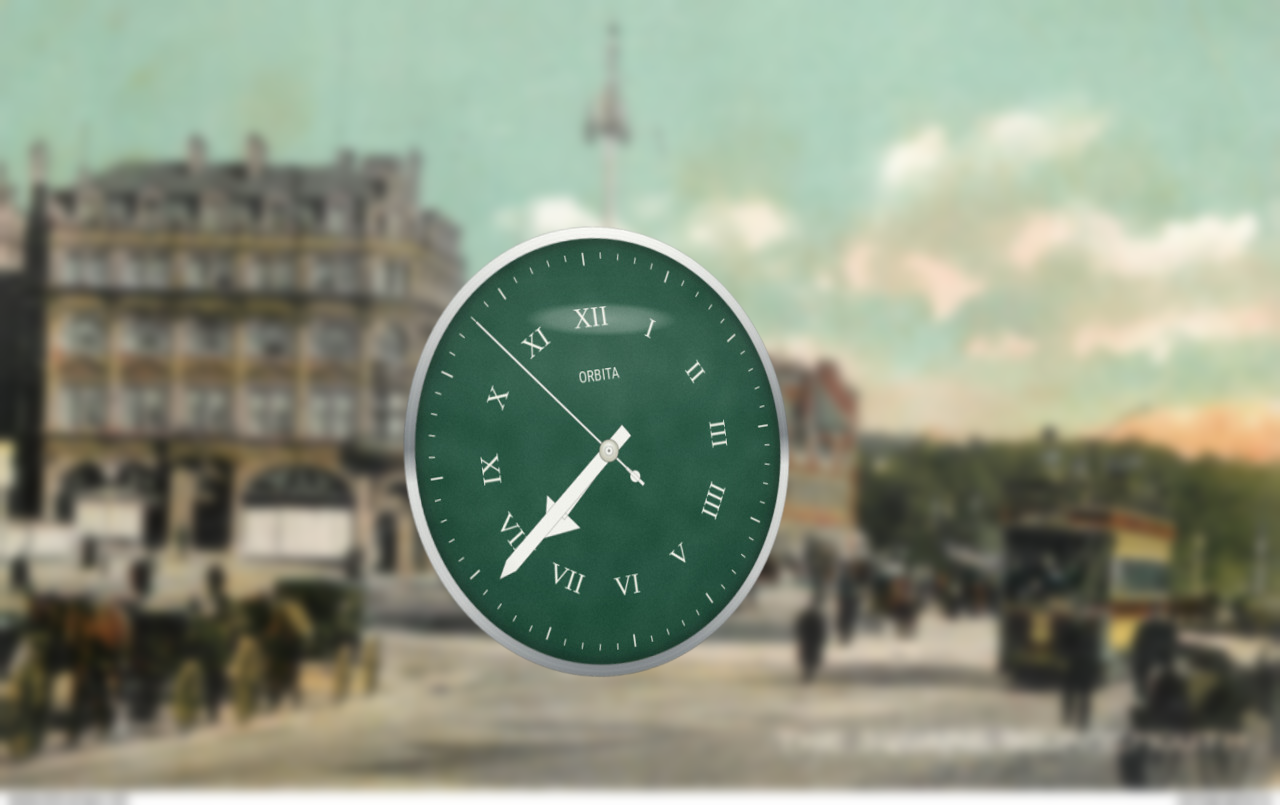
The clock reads 7:38:53
